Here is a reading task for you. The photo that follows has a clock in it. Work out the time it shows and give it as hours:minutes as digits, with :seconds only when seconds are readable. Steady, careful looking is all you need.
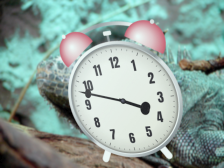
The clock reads 3:48
